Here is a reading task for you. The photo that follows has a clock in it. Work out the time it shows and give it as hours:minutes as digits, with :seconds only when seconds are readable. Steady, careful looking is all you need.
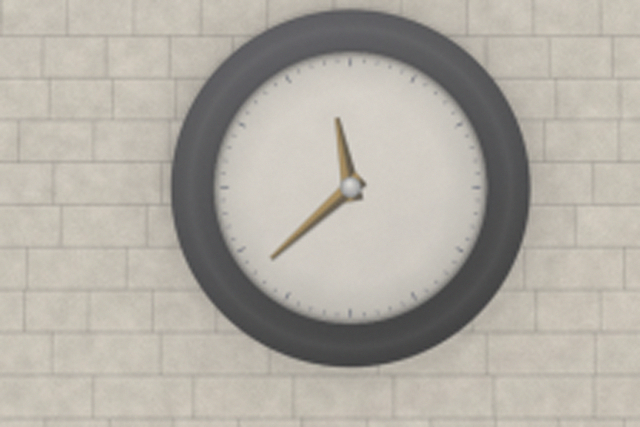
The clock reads 11:38
